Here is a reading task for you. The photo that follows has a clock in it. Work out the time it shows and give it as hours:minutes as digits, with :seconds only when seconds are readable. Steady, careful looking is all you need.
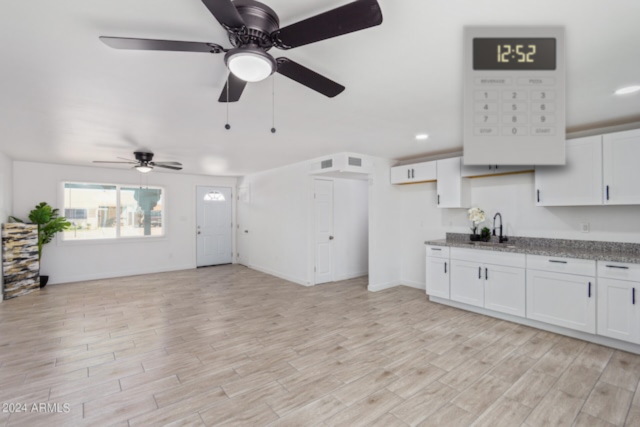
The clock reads 12:52
